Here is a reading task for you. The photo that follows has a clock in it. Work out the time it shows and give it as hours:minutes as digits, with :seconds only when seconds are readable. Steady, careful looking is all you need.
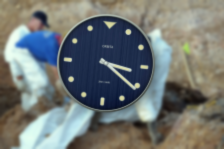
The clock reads 3:21
